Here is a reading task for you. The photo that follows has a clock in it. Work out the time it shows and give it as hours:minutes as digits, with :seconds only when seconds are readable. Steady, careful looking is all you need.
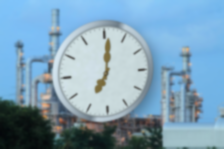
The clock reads 7:01
